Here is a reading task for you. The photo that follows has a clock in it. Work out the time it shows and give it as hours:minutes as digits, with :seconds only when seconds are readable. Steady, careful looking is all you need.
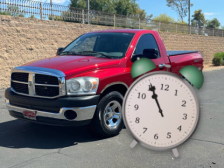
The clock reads 10:55
